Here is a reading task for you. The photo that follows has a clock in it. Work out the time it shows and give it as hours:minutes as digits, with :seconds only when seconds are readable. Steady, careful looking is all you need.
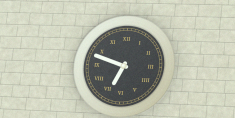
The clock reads 6:48
